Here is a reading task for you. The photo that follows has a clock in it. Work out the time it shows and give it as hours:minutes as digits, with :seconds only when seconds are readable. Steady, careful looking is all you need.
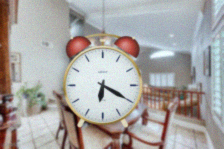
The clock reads 6:20
